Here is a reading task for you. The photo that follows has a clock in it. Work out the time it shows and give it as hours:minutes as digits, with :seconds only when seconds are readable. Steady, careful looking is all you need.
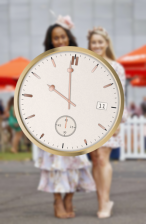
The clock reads 9:59
